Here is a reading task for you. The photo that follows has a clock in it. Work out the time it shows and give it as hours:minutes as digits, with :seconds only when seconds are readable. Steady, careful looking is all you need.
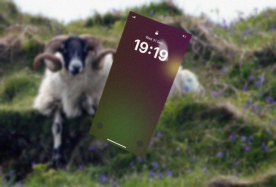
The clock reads 19:19
